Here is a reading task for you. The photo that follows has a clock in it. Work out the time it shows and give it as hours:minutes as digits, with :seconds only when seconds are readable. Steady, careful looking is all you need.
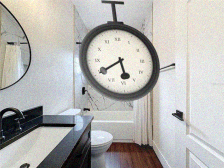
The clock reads 5:40
